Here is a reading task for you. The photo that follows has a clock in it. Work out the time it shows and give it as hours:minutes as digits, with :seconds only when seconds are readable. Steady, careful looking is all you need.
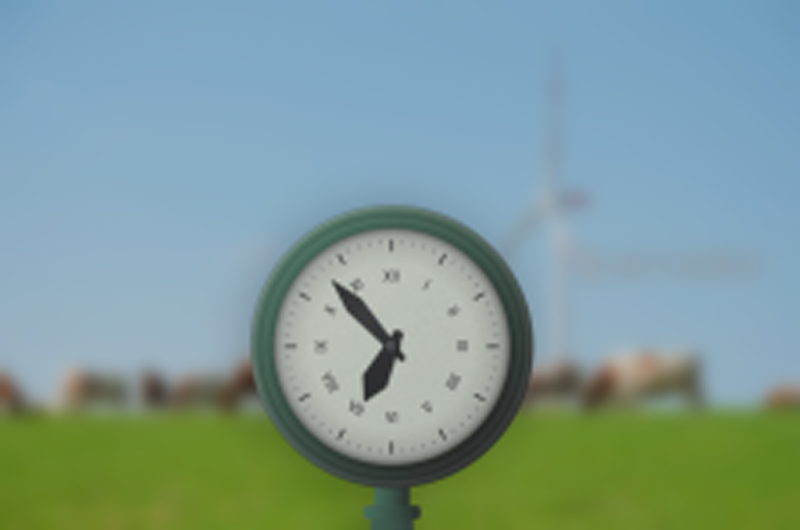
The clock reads 6:53
